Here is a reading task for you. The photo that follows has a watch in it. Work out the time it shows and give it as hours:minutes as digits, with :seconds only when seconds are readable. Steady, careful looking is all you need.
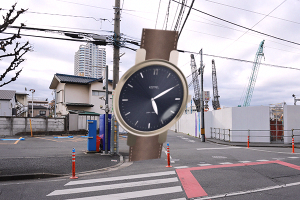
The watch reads 5:10
